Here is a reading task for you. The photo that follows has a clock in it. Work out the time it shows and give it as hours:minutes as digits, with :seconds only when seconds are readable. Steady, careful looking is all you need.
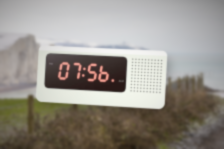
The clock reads 7:56
